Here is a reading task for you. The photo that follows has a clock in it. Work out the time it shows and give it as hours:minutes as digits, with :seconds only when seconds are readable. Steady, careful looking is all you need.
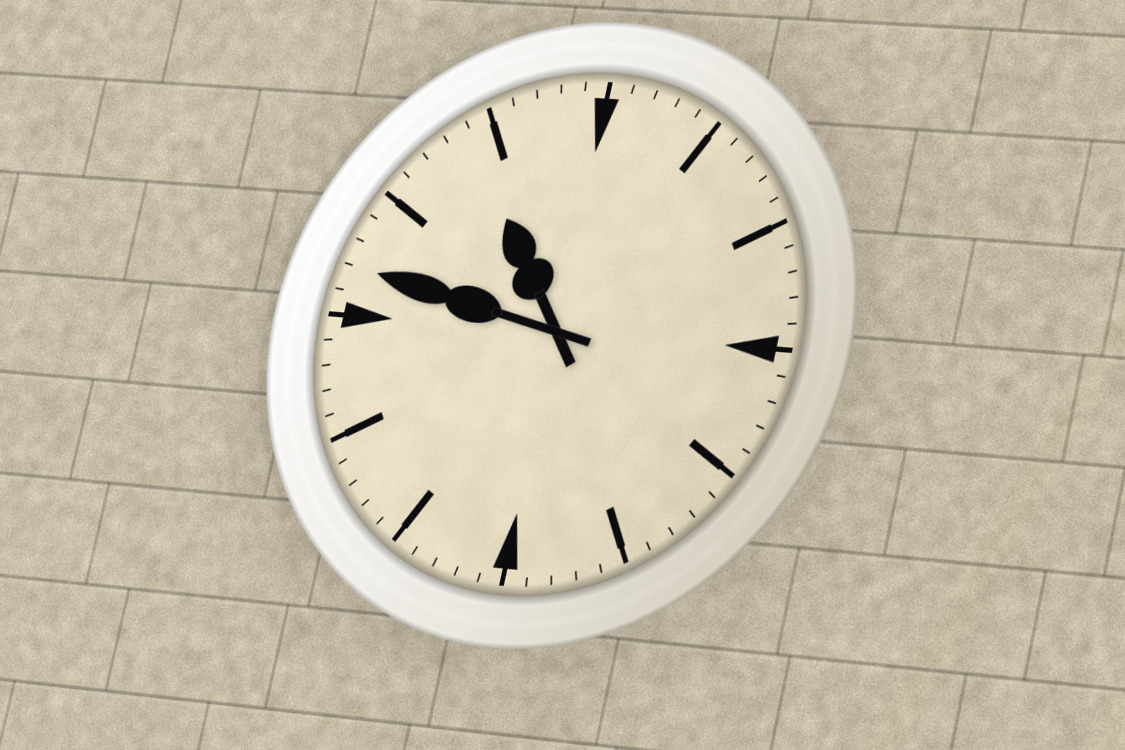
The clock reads 10:47
